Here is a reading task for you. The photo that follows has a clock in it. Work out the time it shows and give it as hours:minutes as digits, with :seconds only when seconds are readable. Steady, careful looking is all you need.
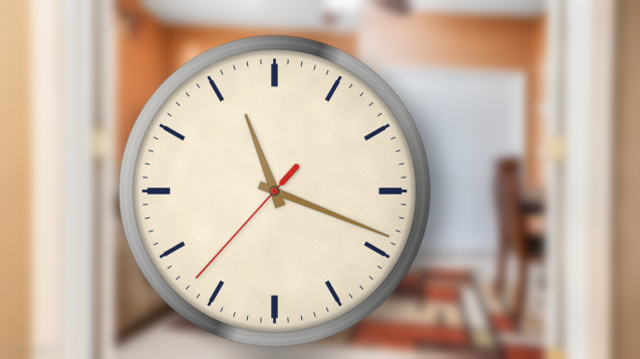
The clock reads 11:18:37
